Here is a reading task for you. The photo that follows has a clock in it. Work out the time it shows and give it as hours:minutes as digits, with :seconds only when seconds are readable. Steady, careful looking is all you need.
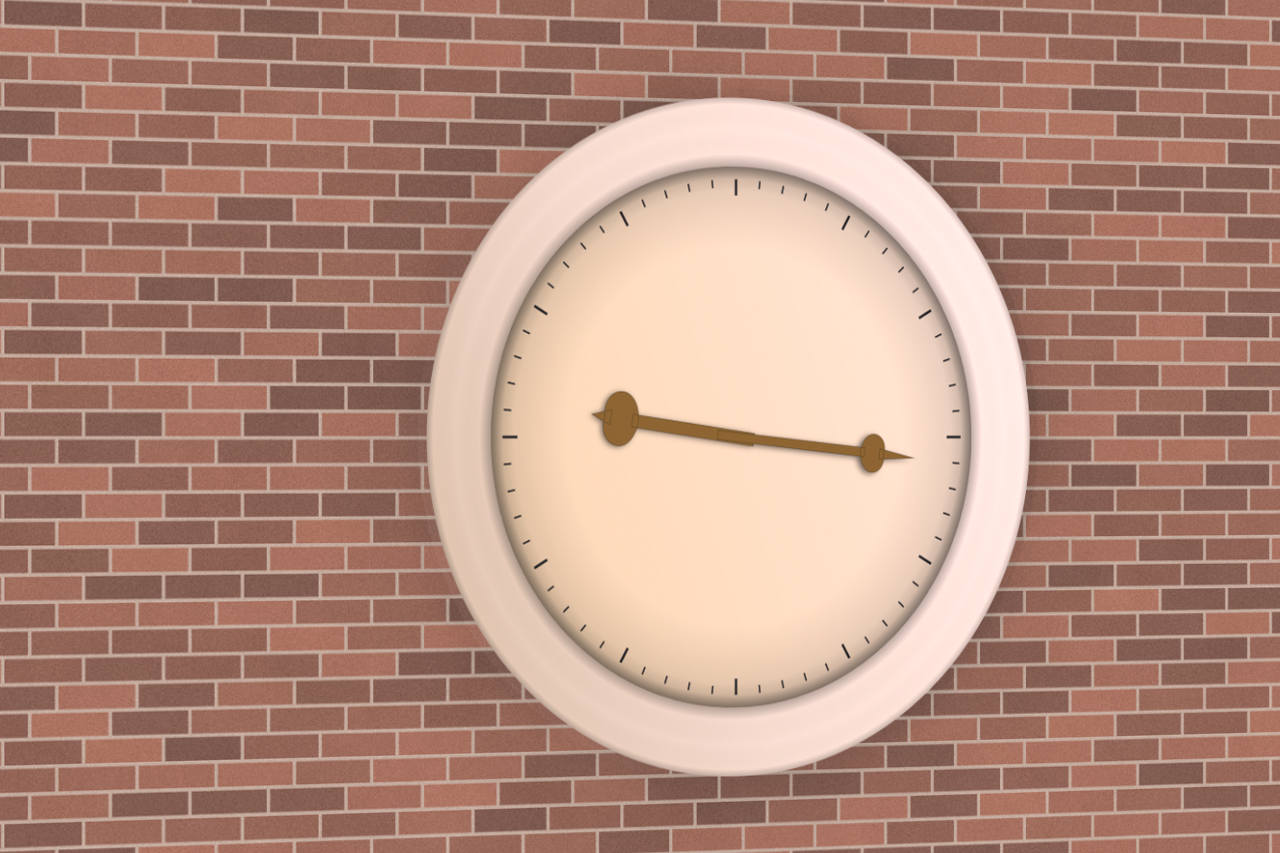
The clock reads 9:16
